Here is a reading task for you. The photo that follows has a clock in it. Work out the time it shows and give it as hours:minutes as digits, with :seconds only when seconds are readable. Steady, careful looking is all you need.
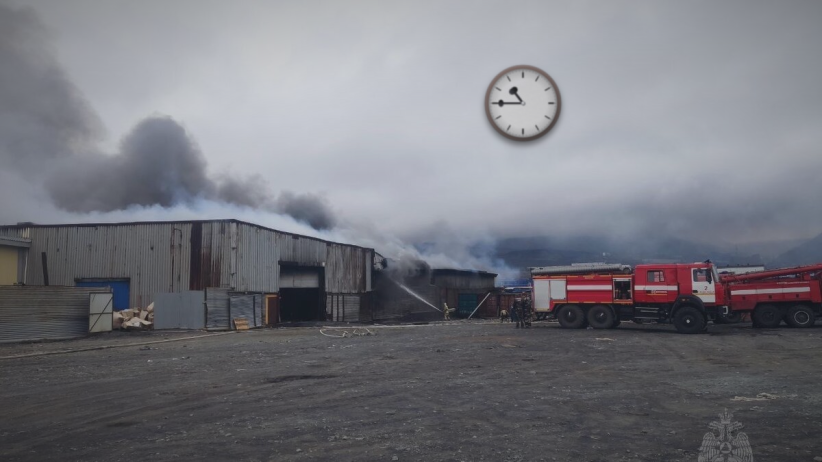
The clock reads 10:45
